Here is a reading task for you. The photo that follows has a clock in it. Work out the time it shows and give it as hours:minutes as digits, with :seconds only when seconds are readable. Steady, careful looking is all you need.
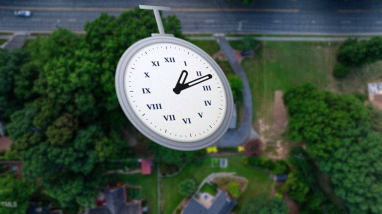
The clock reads 1:12
